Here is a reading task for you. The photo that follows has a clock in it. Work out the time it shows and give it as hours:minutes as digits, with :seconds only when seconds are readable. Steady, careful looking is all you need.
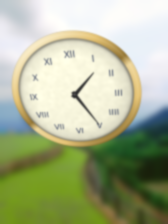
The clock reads 1:25
